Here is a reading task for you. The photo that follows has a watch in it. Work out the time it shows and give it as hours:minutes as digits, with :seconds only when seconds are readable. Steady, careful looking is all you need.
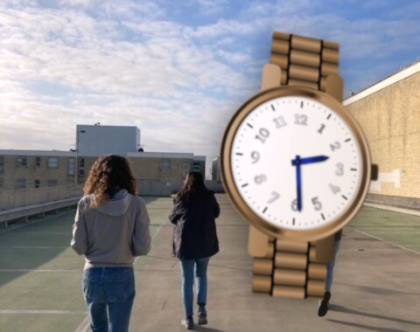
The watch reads 2:29
